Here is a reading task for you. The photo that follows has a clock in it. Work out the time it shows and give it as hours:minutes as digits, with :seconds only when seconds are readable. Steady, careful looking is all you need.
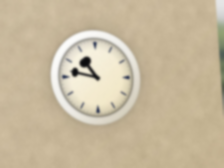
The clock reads 10:47
